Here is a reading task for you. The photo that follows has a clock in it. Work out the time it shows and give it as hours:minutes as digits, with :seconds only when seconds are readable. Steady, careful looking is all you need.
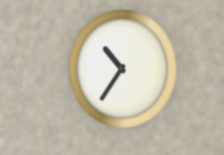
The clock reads 10:36
